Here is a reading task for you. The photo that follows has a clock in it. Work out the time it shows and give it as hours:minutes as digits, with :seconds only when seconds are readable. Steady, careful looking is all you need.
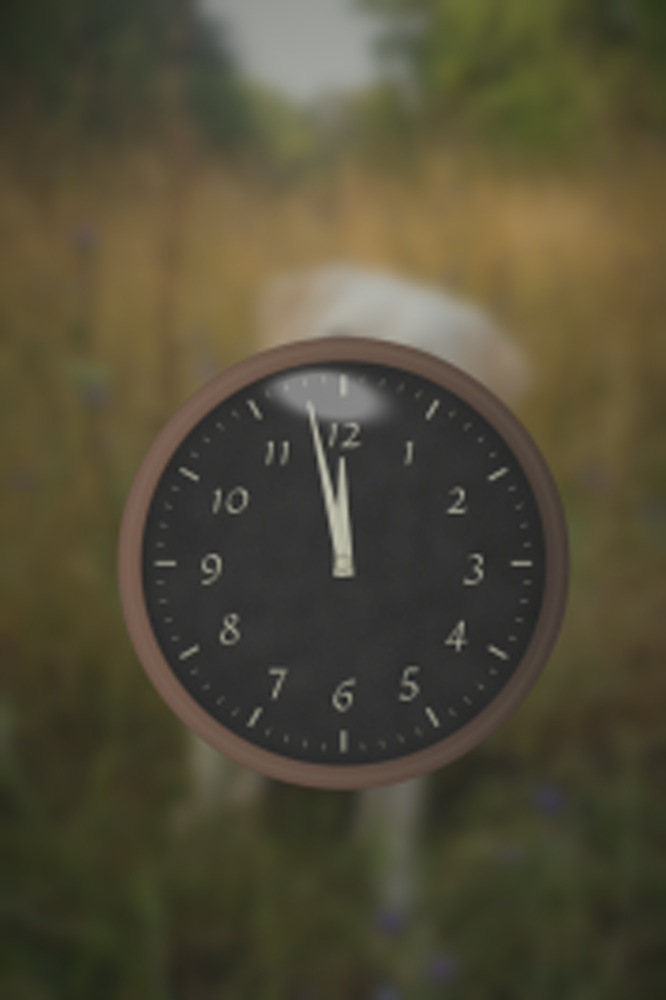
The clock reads 11:58
